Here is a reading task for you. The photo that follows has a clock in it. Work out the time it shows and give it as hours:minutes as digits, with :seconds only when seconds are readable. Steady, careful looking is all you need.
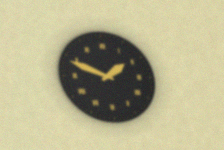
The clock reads 1:49
